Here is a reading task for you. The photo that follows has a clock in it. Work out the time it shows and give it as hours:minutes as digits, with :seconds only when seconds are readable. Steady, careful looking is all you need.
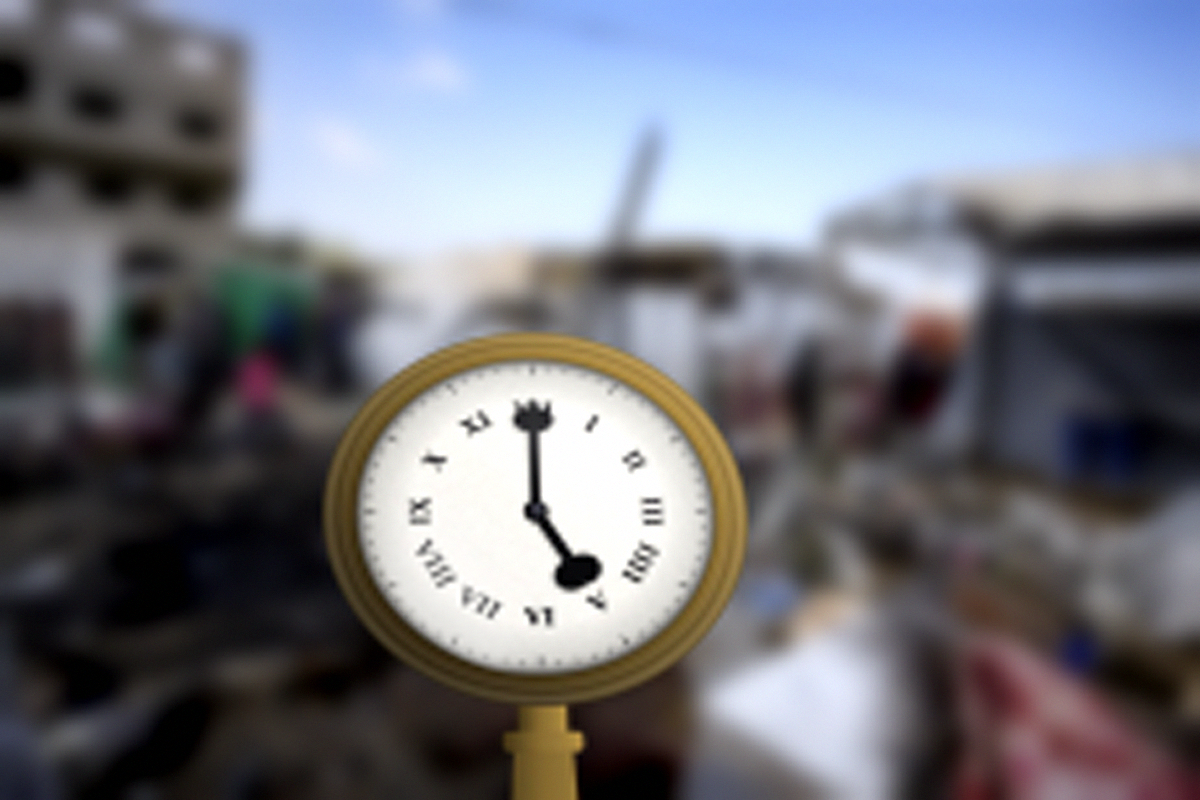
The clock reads 5:00
